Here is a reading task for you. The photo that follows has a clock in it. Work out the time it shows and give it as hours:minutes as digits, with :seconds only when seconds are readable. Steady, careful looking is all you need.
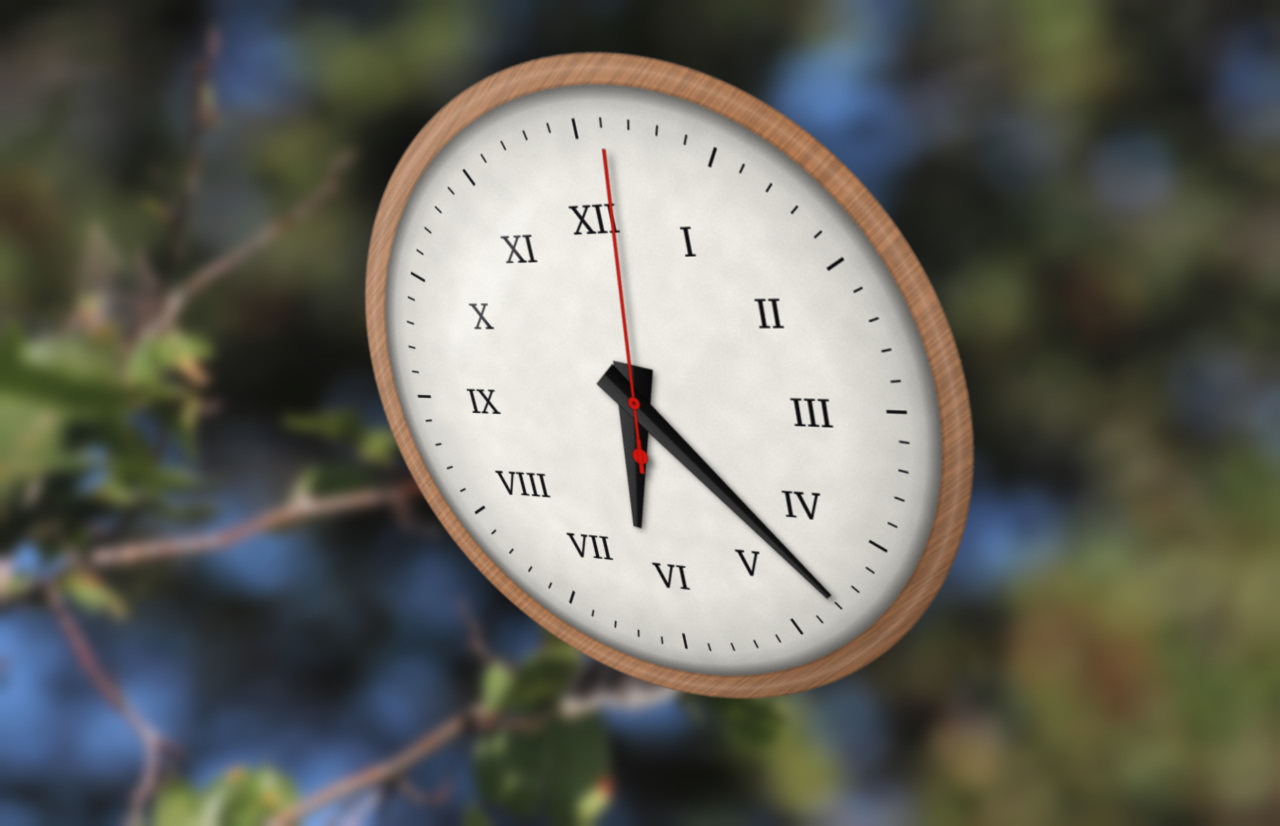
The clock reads 6:23:01
